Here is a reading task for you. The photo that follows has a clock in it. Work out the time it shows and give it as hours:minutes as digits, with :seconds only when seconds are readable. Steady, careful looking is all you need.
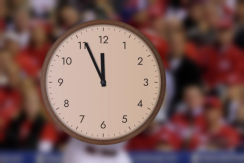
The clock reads 11:56
